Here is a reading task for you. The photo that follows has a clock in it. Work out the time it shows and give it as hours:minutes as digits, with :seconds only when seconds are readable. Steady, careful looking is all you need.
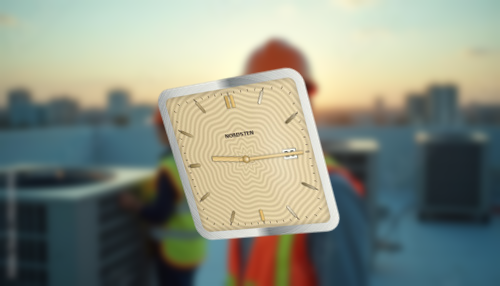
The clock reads 9:15
